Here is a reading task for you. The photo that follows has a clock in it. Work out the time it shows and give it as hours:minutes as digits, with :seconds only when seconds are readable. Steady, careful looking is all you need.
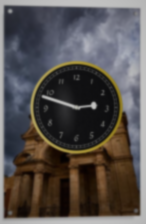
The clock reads 2:48
